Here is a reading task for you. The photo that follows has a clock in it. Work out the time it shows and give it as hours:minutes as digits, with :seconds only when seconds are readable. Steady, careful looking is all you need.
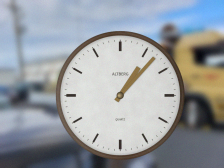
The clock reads 1:07
